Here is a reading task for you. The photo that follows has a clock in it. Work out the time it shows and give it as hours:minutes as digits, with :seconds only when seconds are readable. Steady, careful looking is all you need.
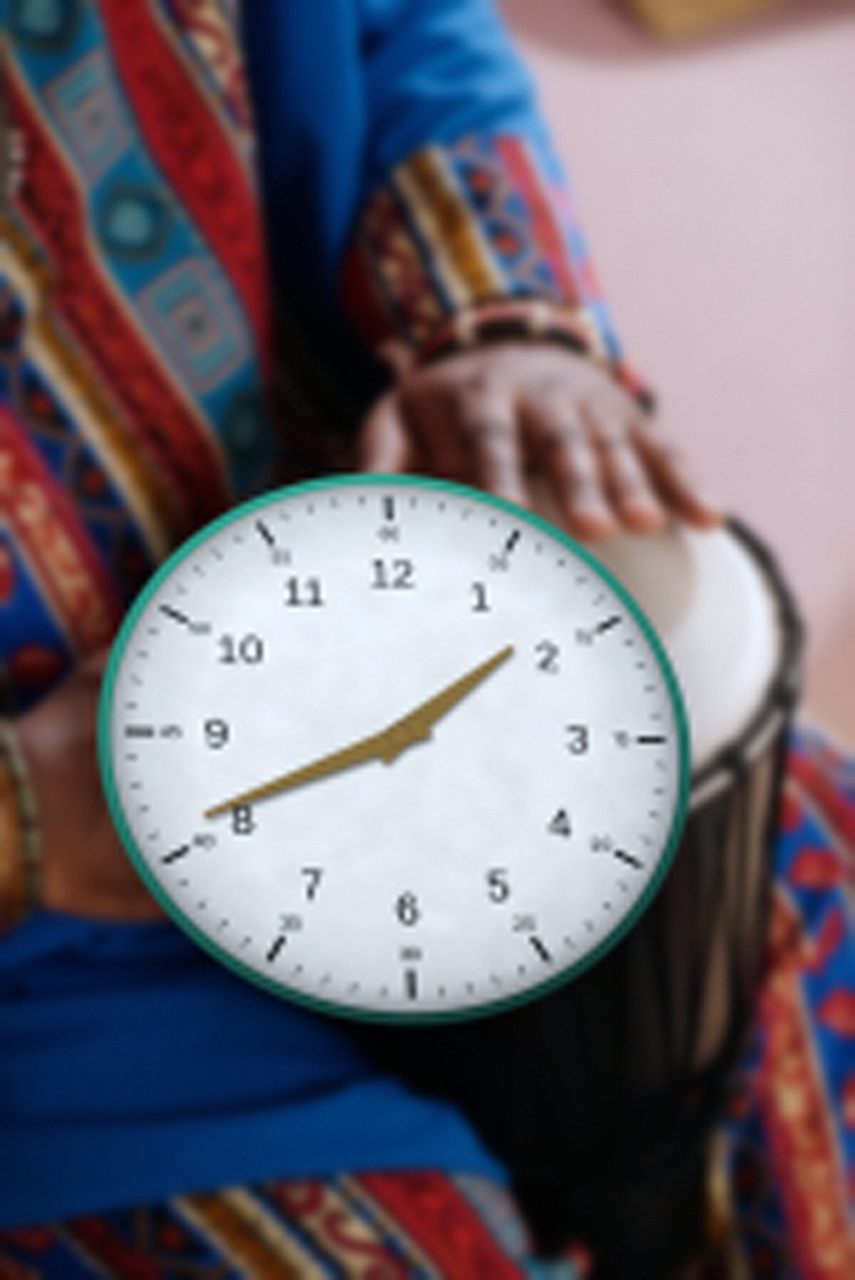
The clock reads 1:41
